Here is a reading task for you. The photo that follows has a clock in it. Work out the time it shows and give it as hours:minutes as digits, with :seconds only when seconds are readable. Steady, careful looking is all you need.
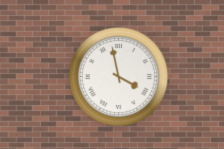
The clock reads 3:58
